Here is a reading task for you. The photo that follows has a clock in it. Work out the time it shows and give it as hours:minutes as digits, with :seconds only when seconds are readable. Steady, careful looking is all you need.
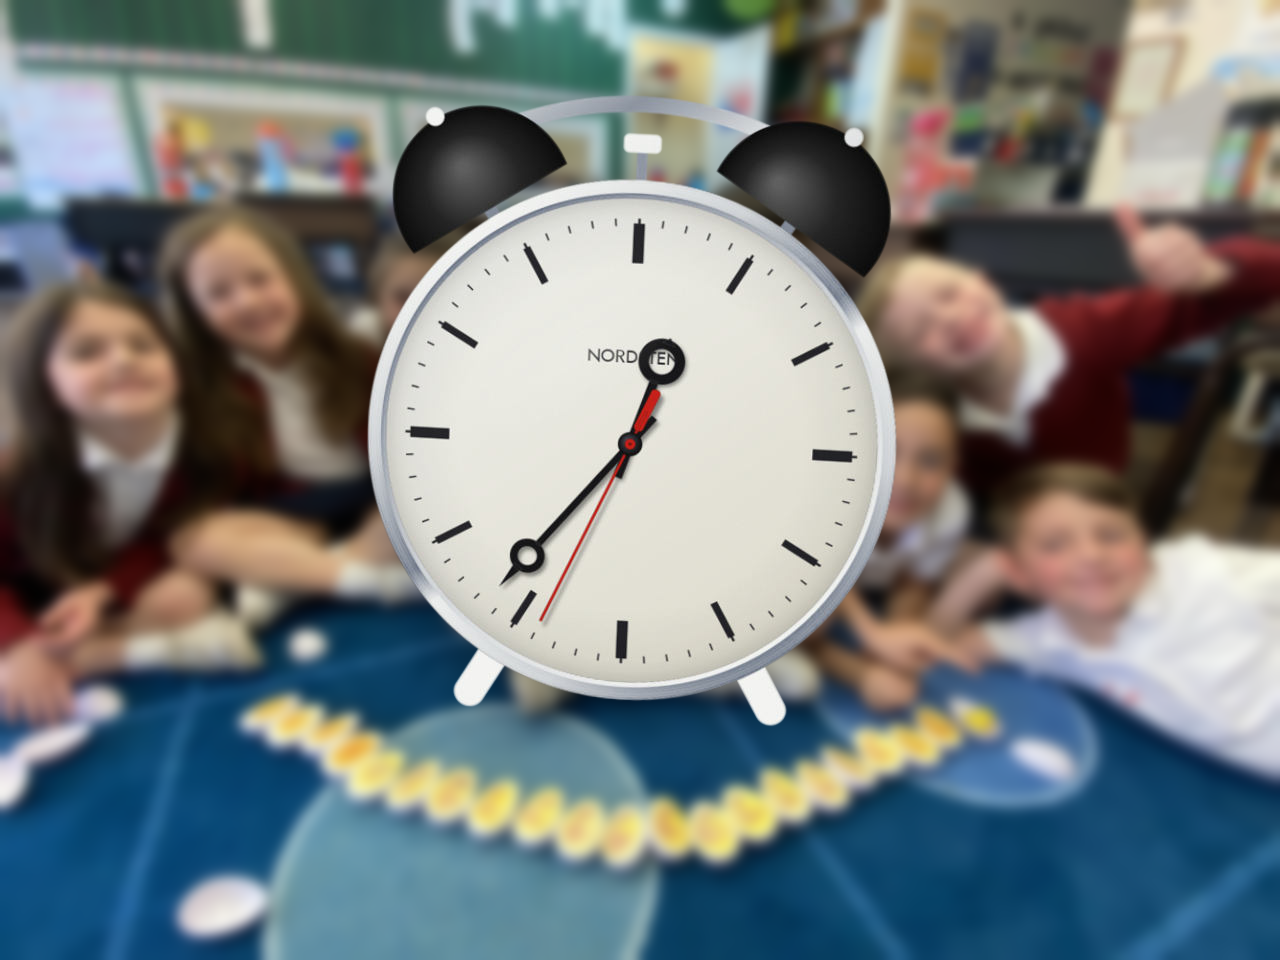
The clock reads 12:36:34
